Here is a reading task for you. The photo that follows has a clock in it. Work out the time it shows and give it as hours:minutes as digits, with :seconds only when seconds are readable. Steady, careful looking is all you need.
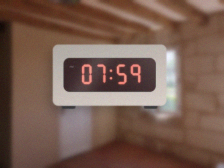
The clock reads 7:59
